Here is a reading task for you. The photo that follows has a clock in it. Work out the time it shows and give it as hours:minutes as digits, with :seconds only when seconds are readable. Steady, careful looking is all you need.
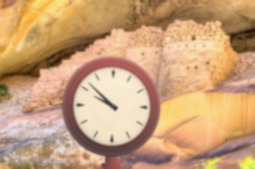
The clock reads 9:52
